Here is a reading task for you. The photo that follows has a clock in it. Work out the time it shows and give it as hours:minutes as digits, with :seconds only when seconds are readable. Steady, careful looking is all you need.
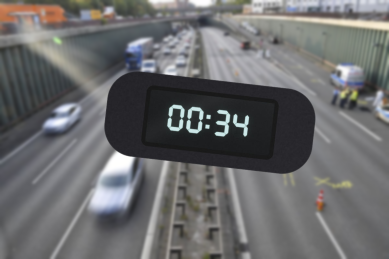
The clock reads 0:34
